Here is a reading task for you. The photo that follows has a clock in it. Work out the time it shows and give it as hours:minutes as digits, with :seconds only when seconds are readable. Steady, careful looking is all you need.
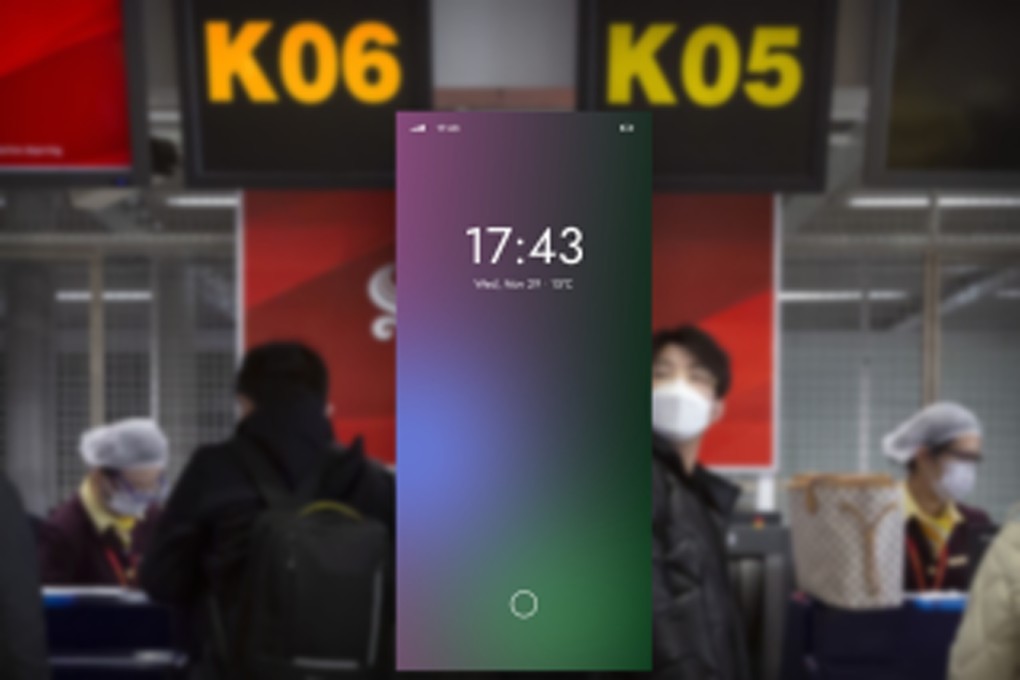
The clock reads 17:43
